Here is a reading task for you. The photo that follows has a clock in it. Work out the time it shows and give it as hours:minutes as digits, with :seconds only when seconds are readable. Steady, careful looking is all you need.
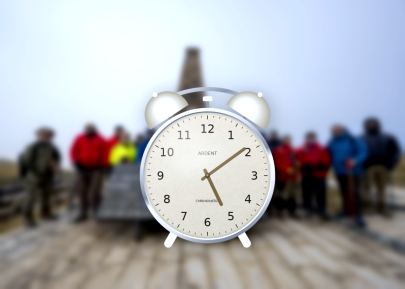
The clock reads 5:09
